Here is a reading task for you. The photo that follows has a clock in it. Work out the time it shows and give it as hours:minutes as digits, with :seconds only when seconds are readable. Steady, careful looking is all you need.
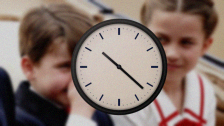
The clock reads 10:22
